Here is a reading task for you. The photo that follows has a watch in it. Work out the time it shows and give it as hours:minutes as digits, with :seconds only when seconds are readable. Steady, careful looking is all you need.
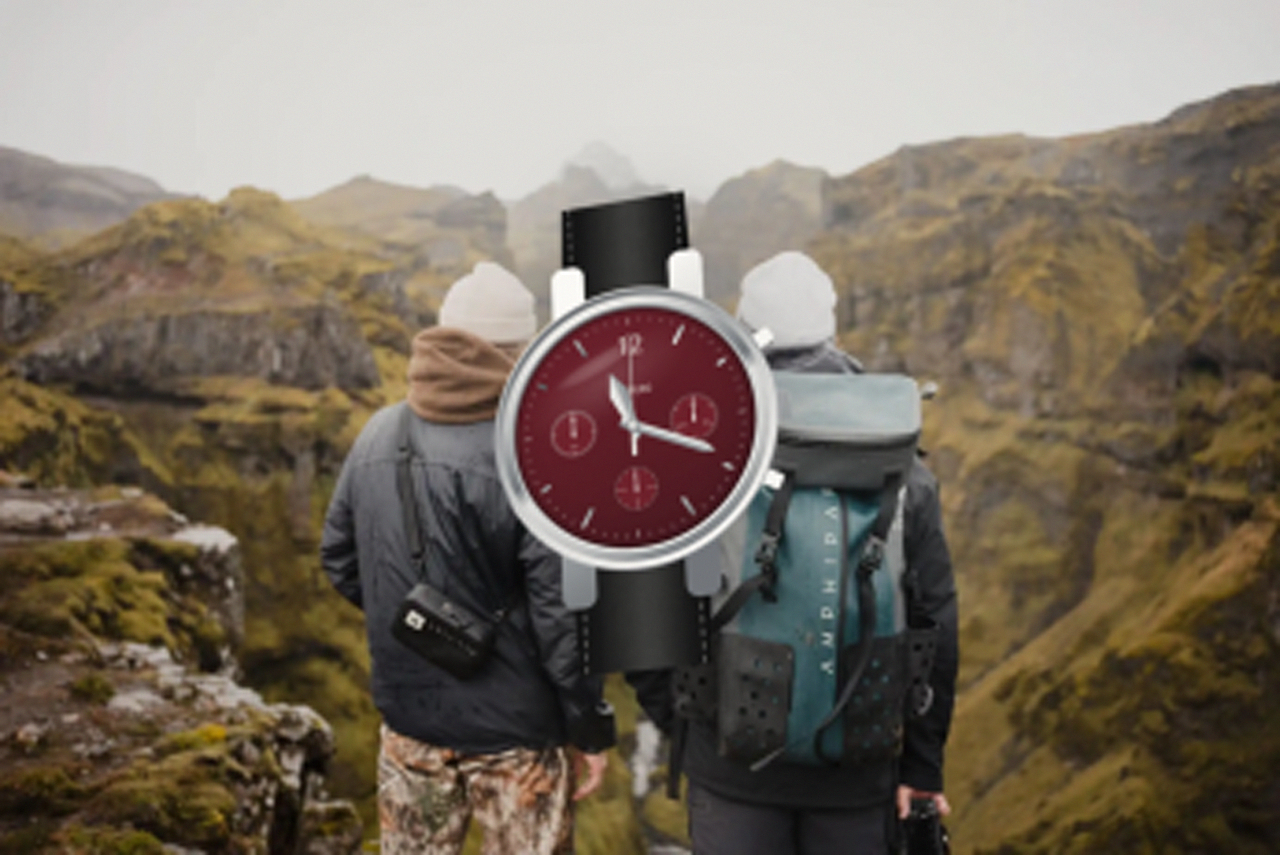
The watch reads 11:19
